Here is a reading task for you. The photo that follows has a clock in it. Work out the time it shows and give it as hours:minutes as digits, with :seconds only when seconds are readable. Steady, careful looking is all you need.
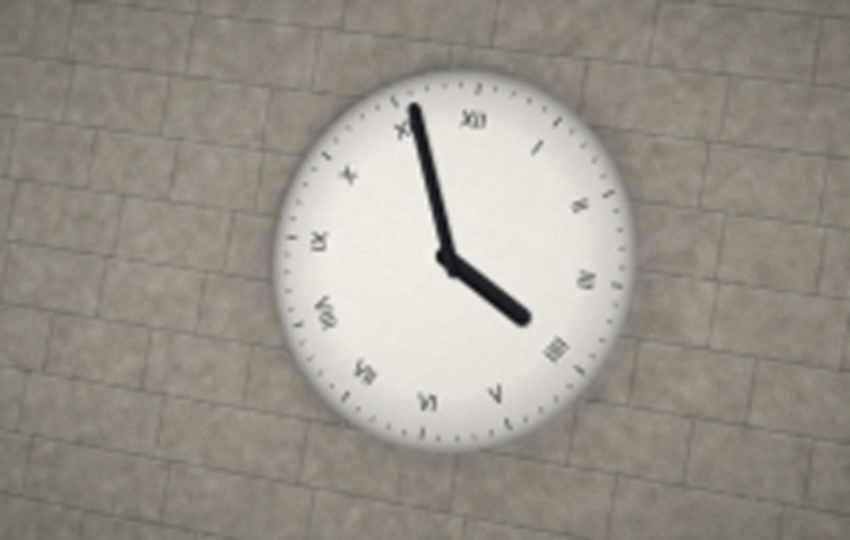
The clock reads 3:56
